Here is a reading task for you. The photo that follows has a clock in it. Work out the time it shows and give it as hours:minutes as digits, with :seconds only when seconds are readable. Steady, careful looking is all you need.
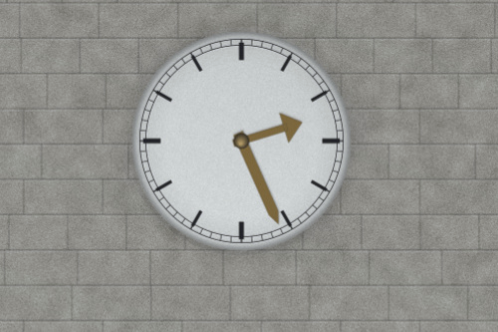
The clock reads 2:26
